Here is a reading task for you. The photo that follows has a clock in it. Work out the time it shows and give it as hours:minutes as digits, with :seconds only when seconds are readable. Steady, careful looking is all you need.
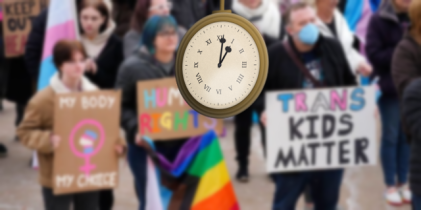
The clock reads 1:01
